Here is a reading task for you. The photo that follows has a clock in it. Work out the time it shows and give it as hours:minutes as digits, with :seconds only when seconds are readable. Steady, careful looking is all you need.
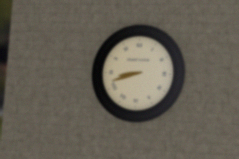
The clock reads 8:42
